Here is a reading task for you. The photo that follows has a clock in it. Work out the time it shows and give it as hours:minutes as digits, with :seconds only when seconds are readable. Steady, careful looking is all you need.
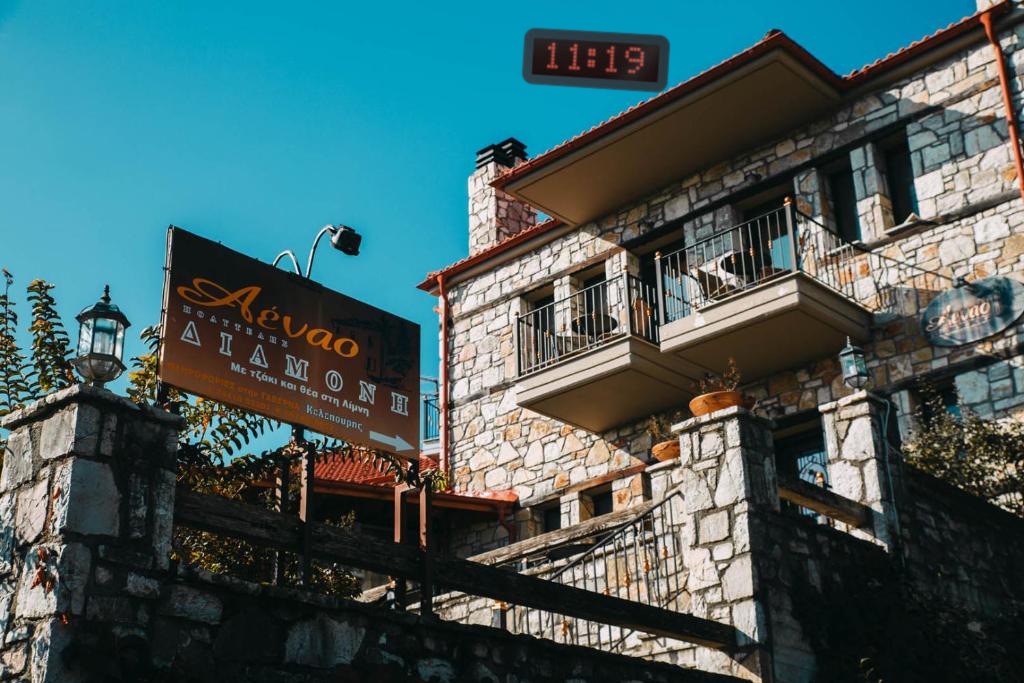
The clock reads 11:19
